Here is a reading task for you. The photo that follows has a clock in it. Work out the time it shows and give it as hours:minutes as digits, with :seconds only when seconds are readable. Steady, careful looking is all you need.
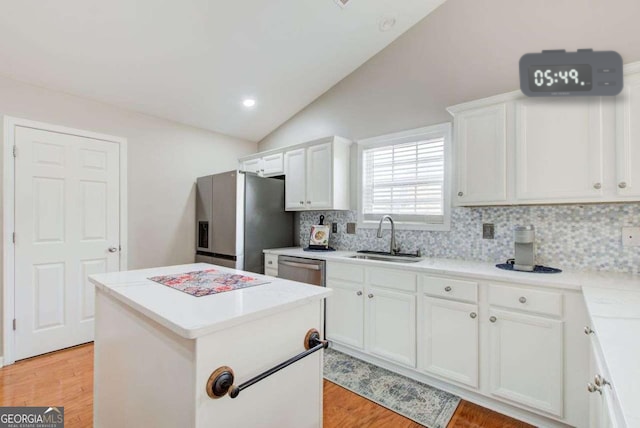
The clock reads 5:49
